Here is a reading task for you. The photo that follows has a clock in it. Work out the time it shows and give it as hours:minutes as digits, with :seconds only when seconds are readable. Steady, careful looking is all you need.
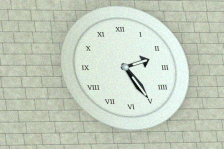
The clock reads 2:25
